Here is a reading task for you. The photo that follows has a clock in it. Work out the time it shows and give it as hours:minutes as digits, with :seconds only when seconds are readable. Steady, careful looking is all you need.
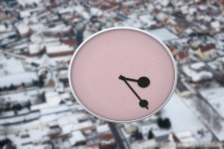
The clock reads 3:24
